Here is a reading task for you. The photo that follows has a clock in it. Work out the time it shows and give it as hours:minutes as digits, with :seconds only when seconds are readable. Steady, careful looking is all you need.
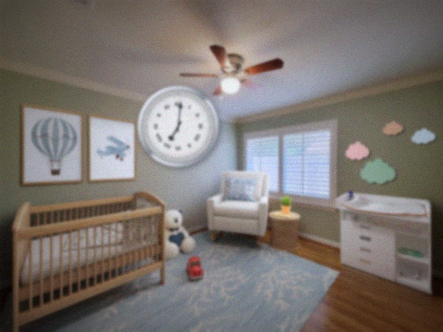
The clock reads 7:01
